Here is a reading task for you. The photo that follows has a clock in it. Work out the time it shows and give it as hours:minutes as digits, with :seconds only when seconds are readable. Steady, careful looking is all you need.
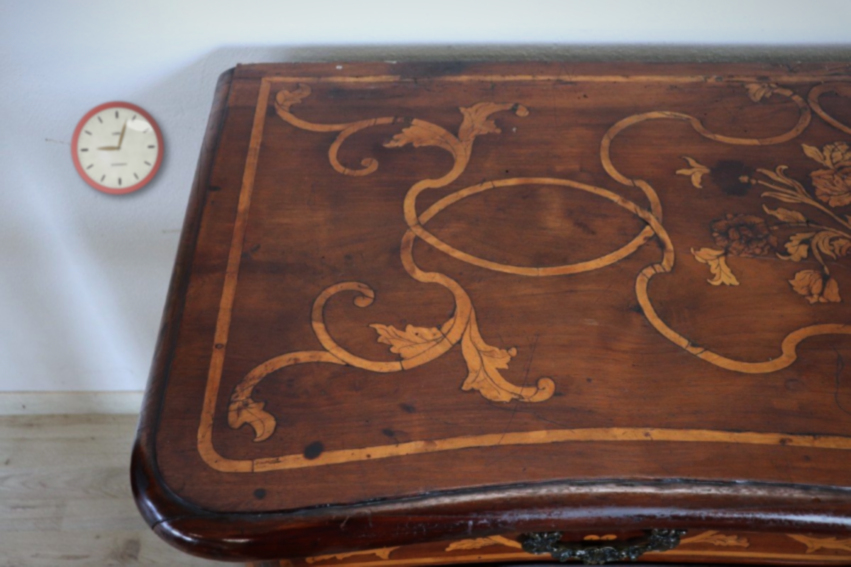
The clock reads 9:03
